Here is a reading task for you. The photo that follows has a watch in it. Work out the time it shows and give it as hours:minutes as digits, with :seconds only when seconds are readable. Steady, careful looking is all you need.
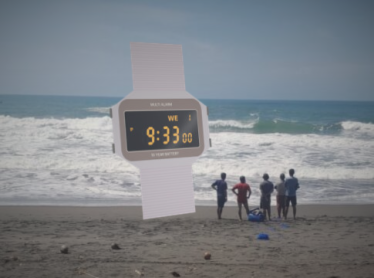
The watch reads 9:33:00
